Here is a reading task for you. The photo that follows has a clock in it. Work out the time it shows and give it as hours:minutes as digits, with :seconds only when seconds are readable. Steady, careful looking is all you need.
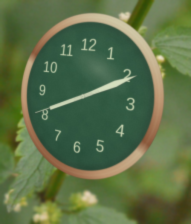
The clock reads 8:10:41
